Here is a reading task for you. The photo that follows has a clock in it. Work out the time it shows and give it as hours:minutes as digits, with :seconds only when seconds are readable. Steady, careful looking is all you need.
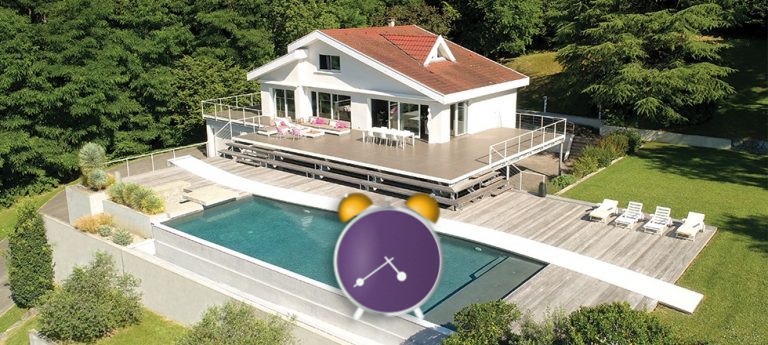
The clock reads 4:39
